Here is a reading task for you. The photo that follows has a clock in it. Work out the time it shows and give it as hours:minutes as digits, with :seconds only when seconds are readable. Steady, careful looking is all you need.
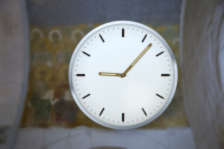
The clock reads 9:07
